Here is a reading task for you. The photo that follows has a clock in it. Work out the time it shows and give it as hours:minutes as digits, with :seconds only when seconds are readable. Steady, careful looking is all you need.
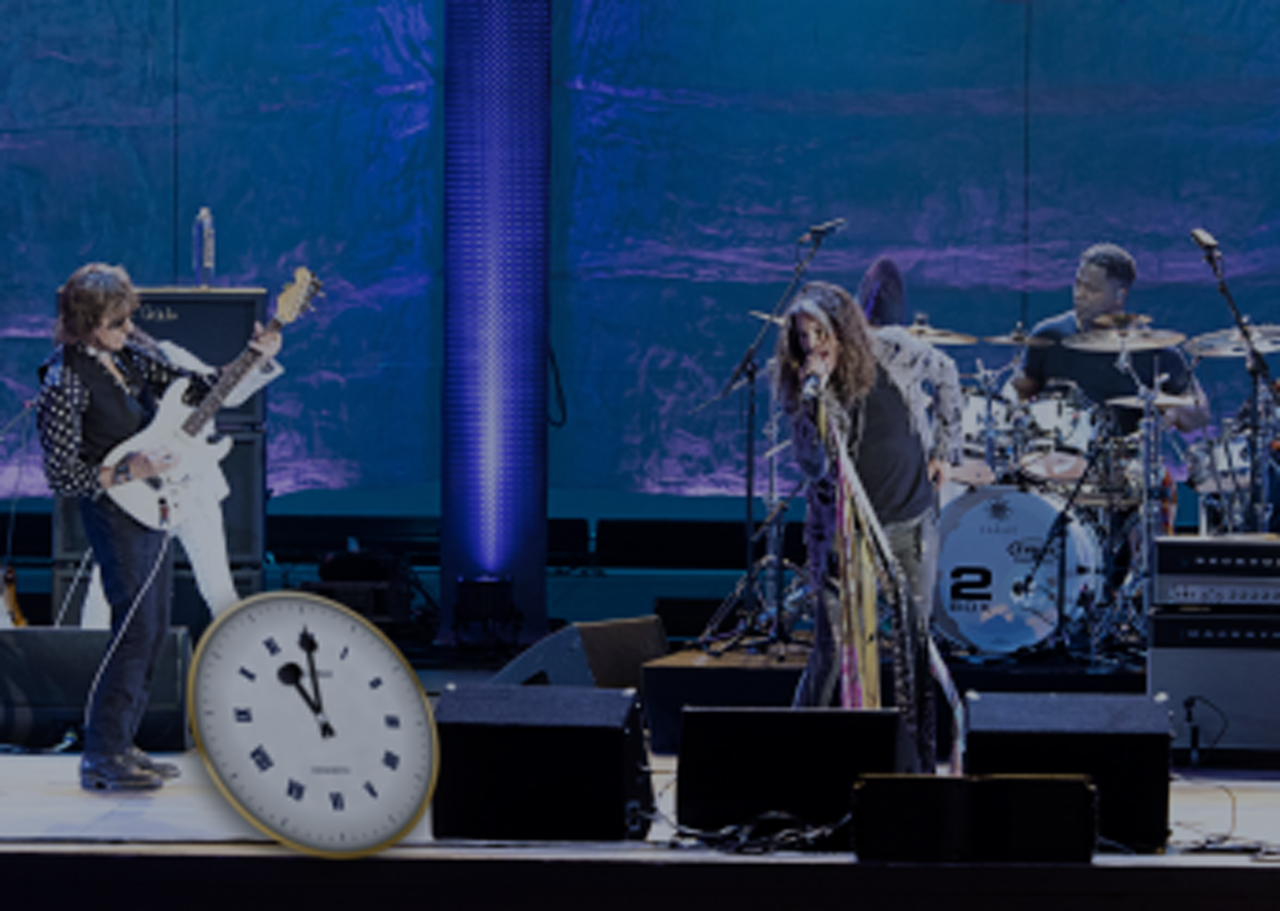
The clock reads 11:00
